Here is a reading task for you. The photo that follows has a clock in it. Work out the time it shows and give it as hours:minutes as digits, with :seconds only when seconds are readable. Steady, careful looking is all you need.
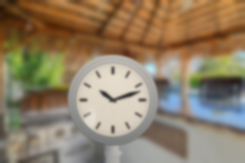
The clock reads 10:12
